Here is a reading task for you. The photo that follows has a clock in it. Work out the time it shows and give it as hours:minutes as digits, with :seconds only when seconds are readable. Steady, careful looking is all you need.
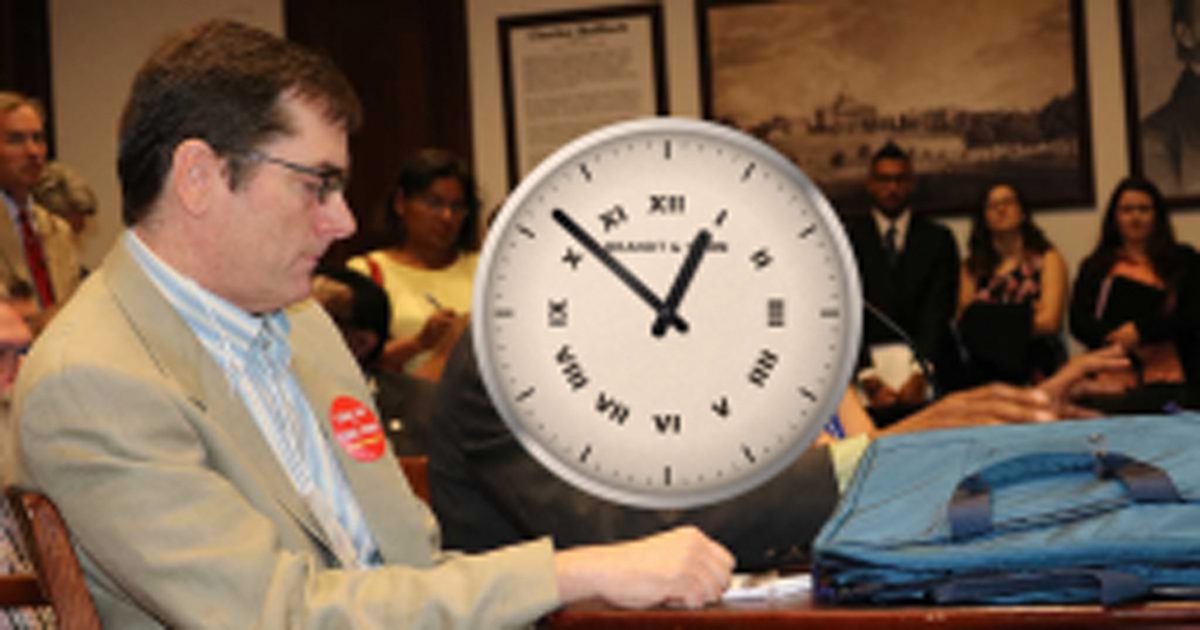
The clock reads 12:52
